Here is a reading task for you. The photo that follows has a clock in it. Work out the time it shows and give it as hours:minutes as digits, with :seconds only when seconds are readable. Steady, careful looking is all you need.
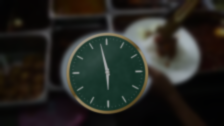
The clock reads 5:58
